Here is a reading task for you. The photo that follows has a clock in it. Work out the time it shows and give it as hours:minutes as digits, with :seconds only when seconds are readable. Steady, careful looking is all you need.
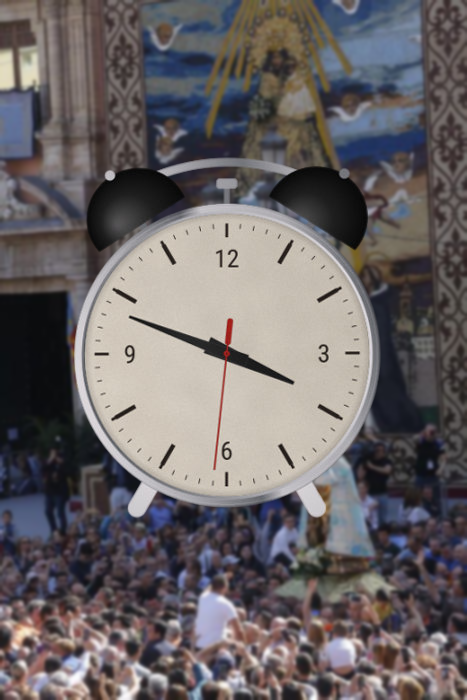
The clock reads 3:48:31
